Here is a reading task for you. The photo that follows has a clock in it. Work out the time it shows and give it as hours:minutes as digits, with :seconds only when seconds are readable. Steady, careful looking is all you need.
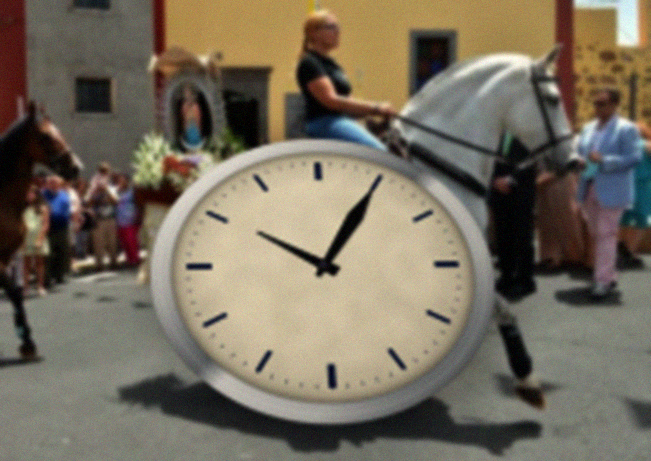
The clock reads 10:05
